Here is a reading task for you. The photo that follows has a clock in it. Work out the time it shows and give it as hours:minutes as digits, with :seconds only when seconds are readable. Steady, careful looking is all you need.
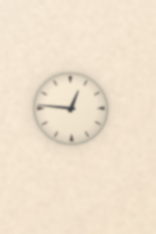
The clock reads 12:46
